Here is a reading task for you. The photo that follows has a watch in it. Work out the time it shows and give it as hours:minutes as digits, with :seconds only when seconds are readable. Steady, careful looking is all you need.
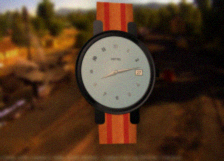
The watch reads 8:13
